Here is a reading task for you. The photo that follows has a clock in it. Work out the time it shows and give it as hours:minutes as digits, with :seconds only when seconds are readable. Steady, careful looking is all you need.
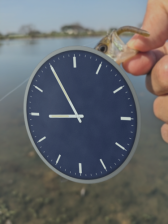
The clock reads 8:55
